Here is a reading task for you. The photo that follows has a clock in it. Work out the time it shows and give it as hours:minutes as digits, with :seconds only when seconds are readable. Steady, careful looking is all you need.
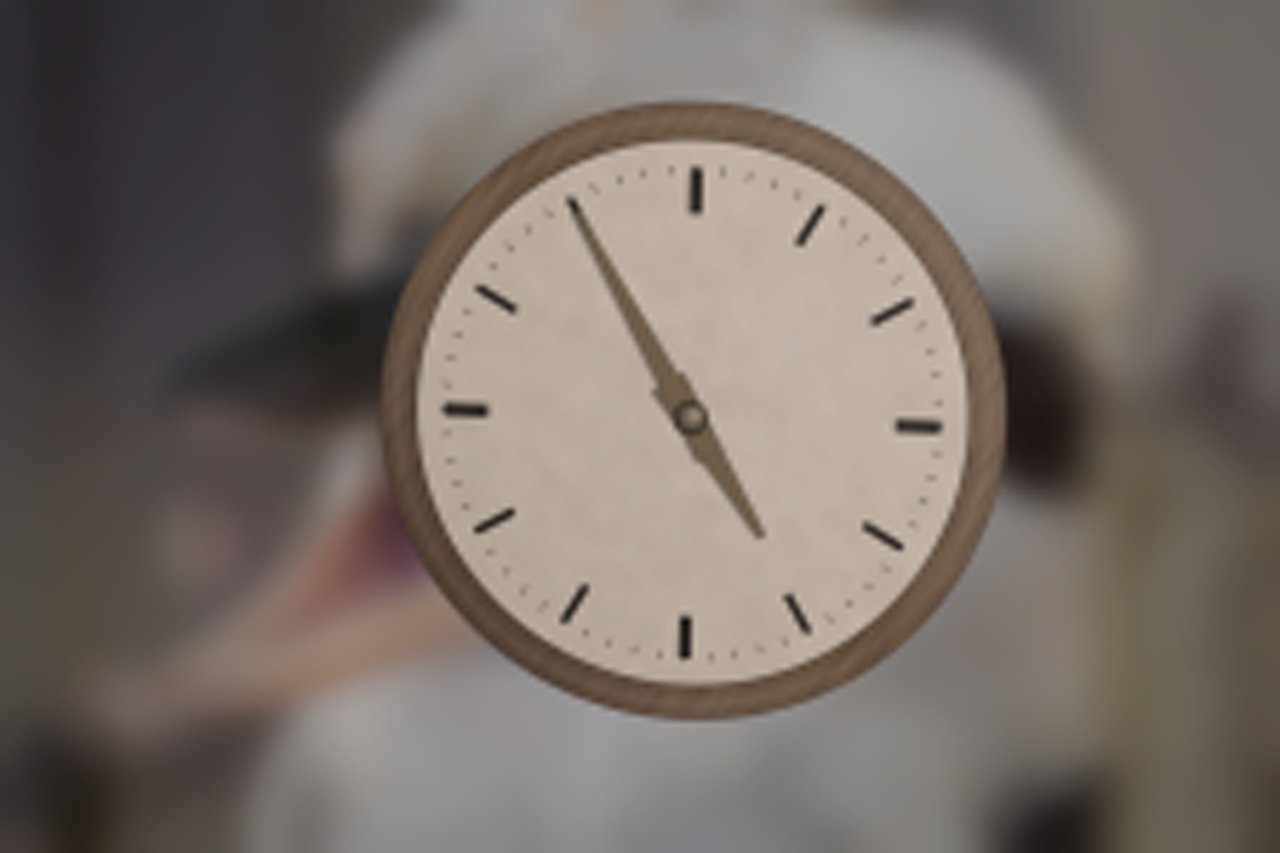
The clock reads 4:55
